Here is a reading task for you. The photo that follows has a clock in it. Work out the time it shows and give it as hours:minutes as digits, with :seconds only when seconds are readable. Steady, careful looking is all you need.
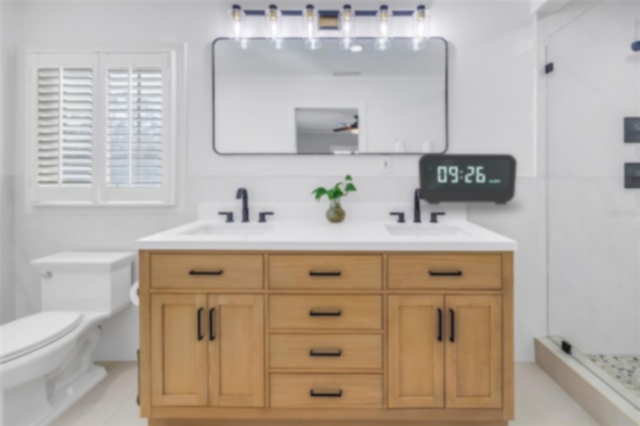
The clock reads 9:26
